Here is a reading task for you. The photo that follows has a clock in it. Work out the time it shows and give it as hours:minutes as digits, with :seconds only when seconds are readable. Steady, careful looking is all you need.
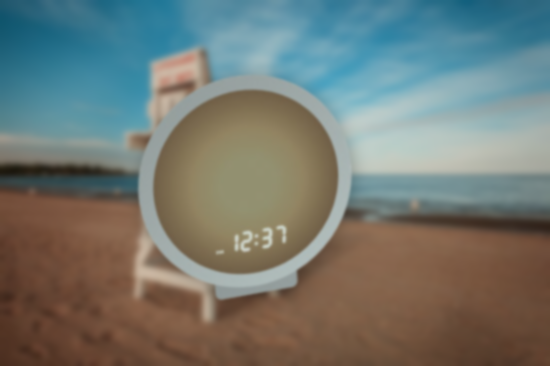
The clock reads 12:37
